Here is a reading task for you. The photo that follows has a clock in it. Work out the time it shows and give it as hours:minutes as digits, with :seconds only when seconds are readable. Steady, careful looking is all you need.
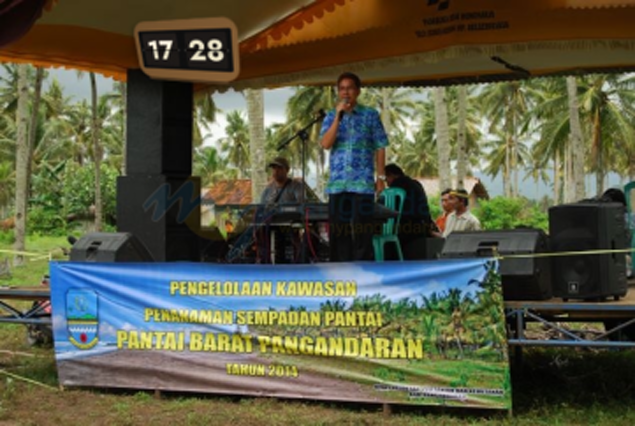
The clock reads 17:28
